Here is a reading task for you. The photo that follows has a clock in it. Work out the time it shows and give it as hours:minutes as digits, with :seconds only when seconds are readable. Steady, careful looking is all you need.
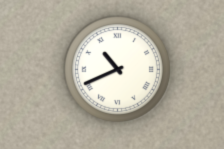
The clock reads 10:41
